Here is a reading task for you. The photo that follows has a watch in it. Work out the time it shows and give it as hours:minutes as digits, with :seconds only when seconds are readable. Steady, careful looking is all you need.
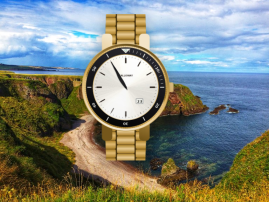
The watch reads 10:55
